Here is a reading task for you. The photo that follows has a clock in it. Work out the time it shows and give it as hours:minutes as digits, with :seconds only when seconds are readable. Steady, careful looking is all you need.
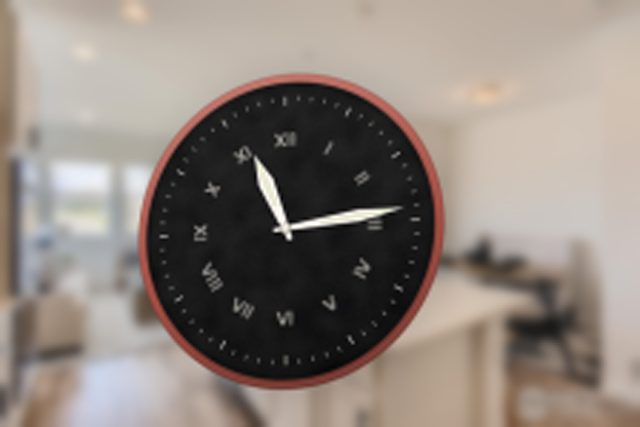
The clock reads 11:14
